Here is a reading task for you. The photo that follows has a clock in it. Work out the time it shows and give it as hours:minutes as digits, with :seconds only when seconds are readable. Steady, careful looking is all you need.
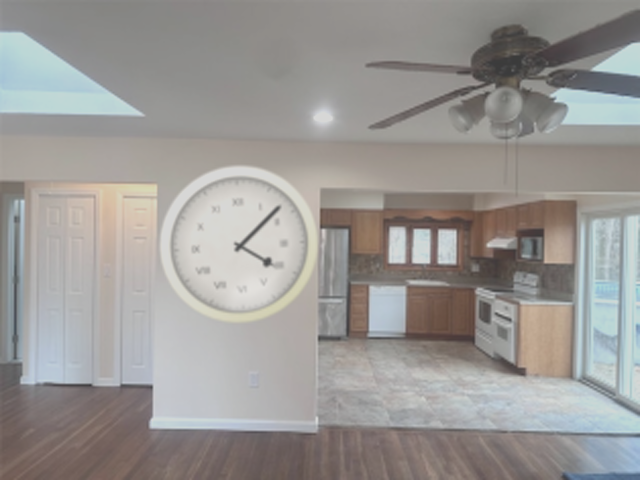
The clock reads 4:08
